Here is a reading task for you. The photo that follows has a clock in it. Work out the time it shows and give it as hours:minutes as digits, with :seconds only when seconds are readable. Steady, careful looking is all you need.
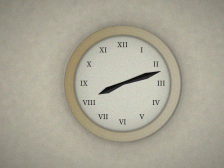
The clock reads 8:12
